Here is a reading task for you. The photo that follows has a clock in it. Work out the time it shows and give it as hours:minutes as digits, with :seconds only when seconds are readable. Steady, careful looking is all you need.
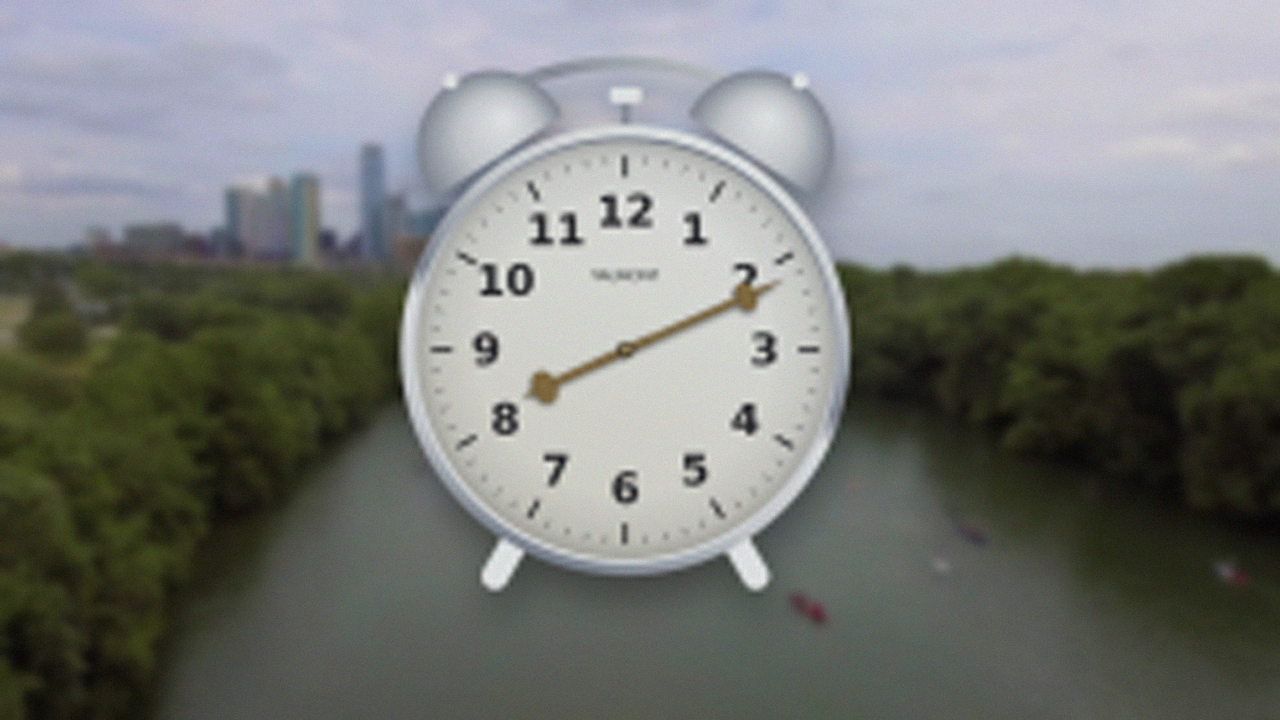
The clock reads 8:11
